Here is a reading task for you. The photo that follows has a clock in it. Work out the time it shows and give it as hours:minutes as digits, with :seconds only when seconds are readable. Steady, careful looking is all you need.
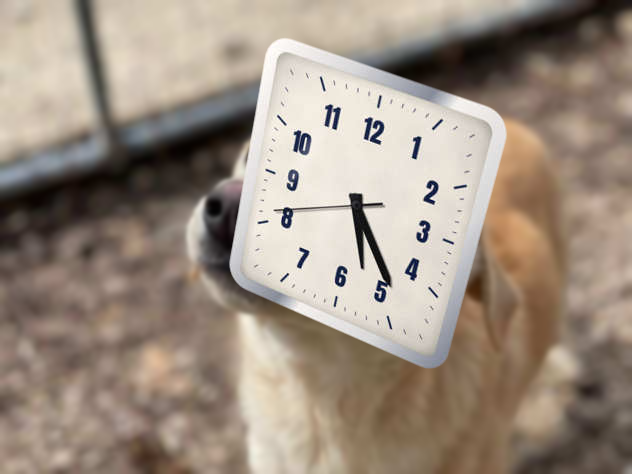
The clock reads 5:23:41
